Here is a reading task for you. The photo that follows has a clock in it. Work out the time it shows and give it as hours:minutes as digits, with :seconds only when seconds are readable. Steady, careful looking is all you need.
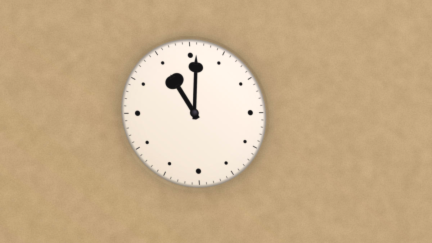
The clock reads 11:01
